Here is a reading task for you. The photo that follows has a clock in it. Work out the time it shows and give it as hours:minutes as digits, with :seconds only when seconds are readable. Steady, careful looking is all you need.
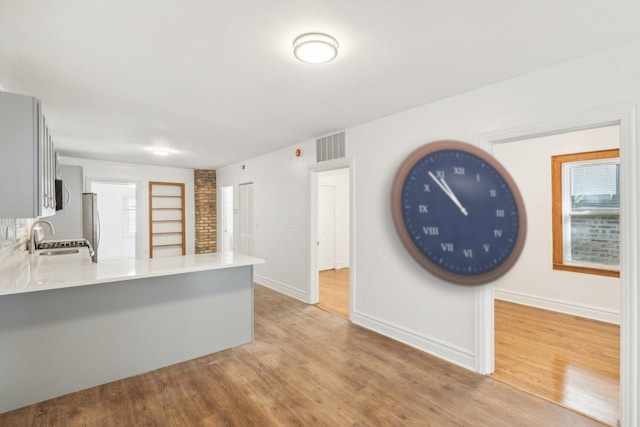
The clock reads 10:53
